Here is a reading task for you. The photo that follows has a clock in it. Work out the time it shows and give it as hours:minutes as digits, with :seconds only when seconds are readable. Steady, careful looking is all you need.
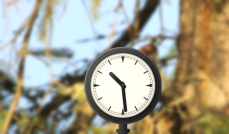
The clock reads 10:29
